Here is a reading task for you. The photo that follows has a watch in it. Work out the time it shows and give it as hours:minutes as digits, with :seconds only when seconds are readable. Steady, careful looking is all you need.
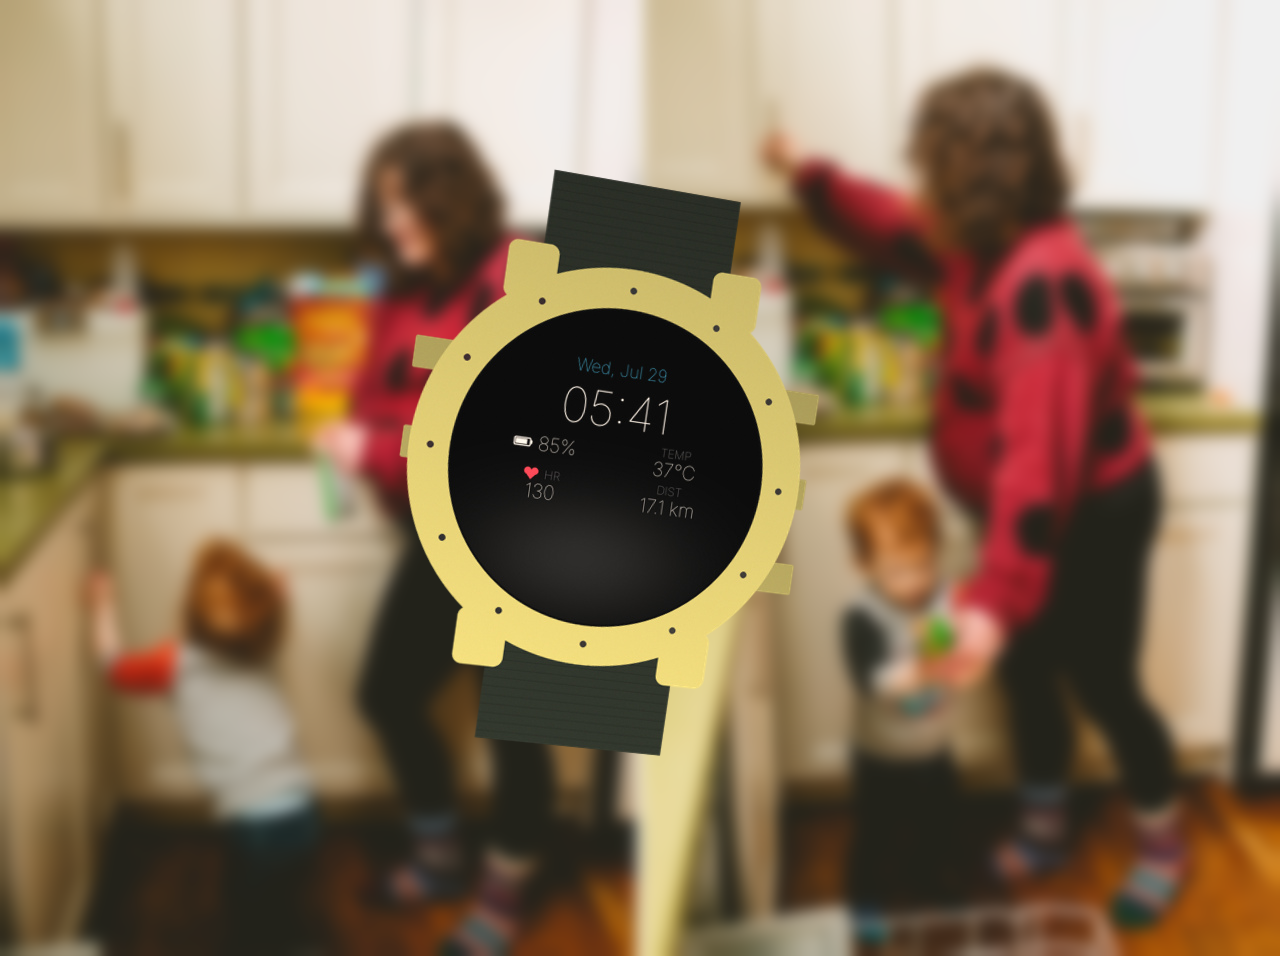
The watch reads 5:41
